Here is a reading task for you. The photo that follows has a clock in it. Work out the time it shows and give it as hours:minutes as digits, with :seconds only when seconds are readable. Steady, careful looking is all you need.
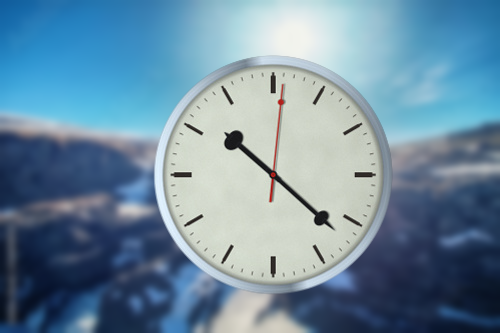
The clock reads 10:22:01
